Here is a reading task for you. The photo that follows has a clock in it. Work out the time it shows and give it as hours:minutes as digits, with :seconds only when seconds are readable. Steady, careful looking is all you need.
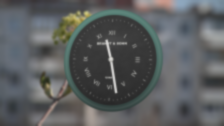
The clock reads 11:28
